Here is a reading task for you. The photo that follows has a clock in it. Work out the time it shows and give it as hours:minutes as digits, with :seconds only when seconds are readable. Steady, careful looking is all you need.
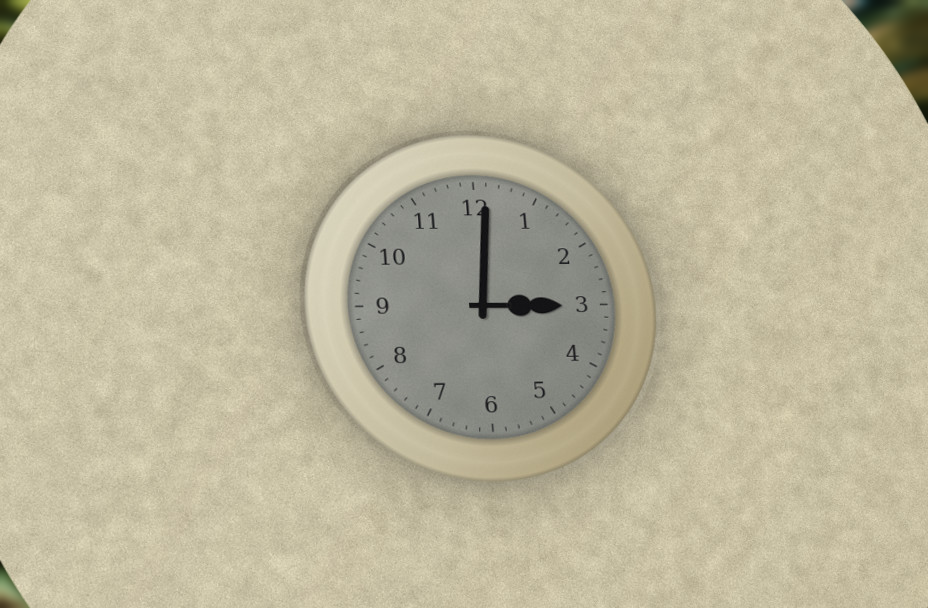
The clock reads 3:01
